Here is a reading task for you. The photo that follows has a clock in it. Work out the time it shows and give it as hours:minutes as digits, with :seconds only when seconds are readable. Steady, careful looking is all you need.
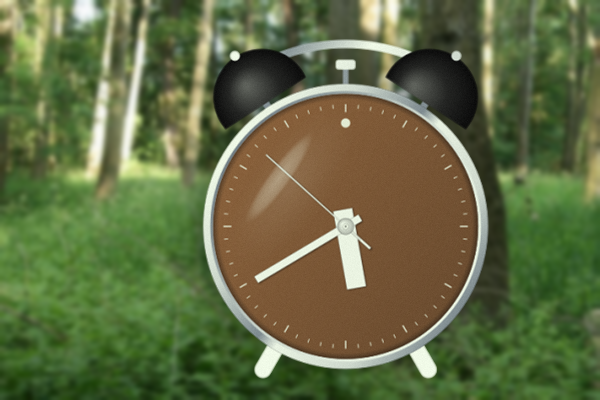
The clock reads 5:39:52
